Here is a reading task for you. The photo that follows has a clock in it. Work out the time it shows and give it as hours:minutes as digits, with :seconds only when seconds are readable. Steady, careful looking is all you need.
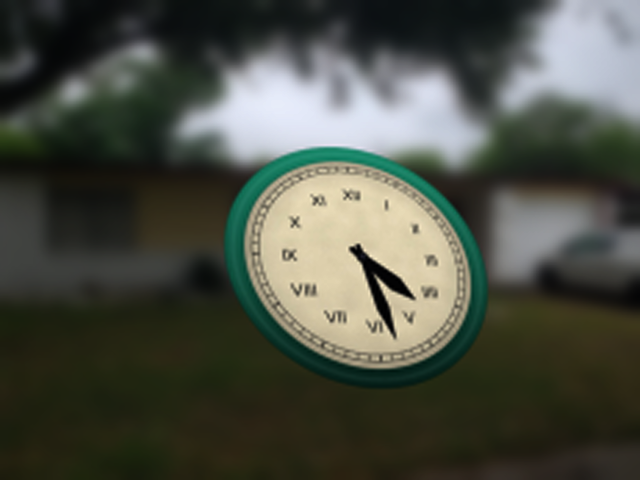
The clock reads 4:28
